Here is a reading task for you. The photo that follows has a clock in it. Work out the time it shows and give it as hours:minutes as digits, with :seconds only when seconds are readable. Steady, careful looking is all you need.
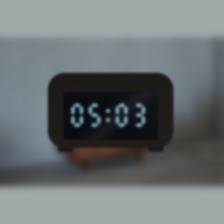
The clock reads 5:03
